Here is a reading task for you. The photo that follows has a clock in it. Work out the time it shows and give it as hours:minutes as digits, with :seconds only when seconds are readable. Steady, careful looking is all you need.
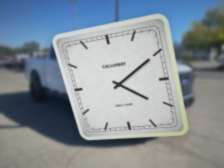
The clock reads 4:10
